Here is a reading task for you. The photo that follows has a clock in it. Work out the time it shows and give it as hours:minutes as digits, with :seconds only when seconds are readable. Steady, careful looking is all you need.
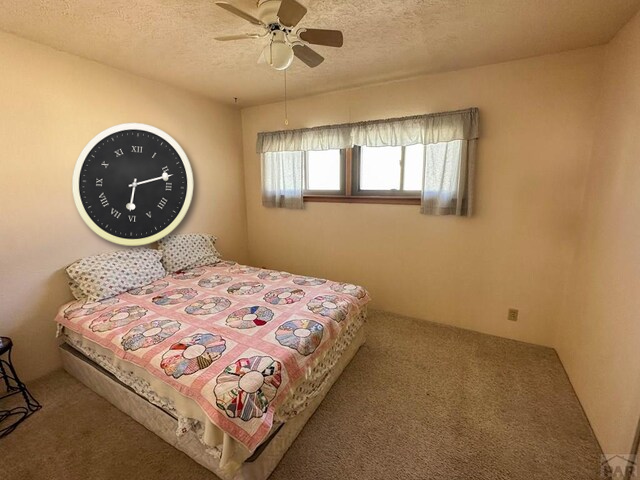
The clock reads 6:12
